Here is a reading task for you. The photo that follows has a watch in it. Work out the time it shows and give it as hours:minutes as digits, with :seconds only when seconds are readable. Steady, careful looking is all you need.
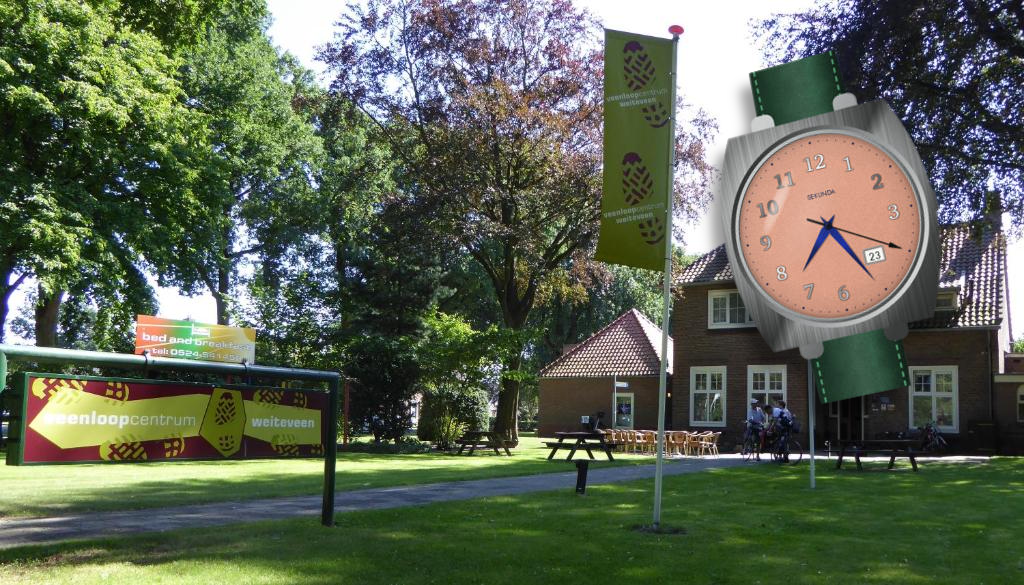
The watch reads 7:25:20
